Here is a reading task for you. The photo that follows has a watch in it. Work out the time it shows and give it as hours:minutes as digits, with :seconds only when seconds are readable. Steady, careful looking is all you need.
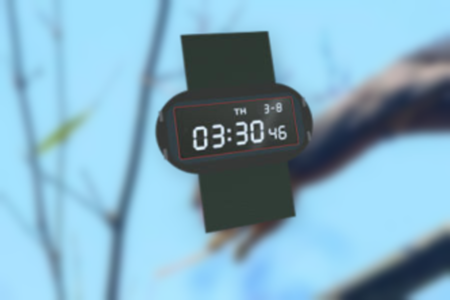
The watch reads 3:30:46
